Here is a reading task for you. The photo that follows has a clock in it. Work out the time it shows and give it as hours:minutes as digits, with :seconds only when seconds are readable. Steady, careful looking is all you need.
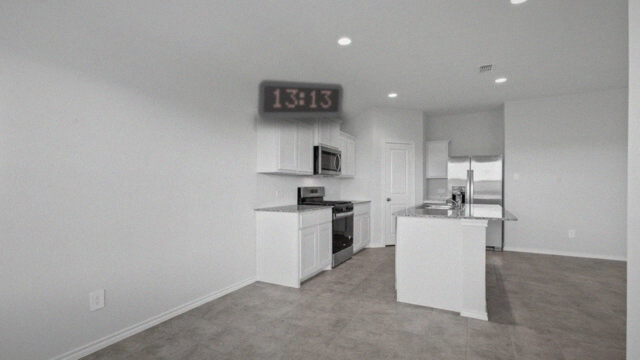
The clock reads 13:13
